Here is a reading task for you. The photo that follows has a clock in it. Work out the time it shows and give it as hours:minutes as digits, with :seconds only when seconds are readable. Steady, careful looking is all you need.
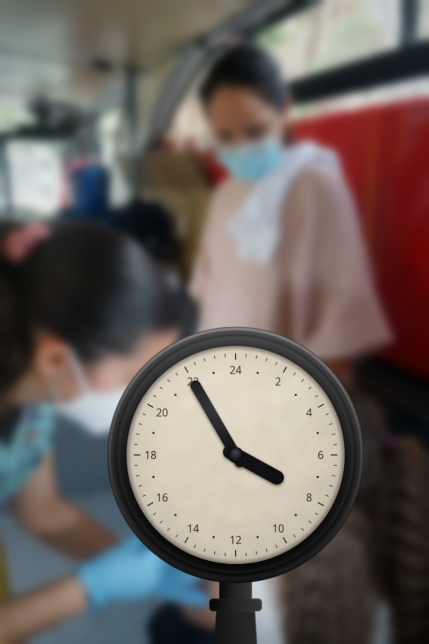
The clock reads 7:55
